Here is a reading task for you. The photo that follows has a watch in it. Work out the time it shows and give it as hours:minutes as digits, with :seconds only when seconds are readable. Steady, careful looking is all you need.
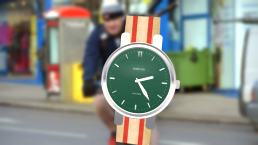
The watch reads 2:24
